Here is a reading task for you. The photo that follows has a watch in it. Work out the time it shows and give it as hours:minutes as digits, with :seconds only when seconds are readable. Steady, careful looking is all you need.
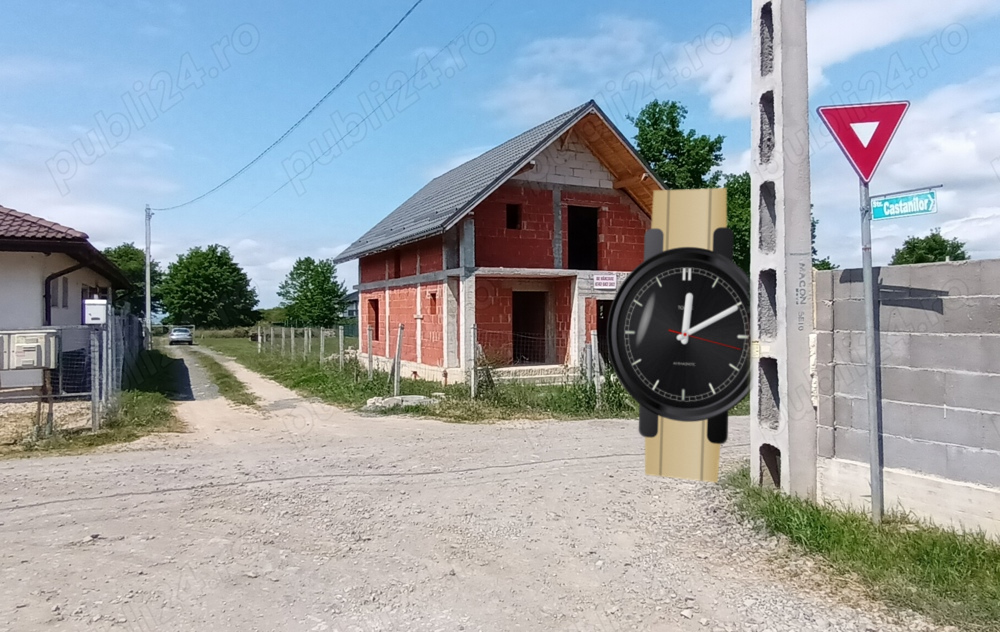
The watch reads 12:10:17
